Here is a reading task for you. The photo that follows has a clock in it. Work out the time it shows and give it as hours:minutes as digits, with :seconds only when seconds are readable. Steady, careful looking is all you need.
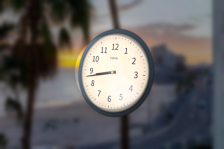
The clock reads 8:43
